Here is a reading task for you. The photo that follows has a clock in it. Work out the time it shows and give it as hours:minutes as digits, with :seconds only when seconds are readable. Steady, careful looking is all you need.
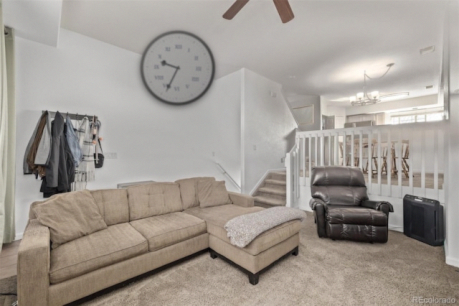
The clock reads 9:34
